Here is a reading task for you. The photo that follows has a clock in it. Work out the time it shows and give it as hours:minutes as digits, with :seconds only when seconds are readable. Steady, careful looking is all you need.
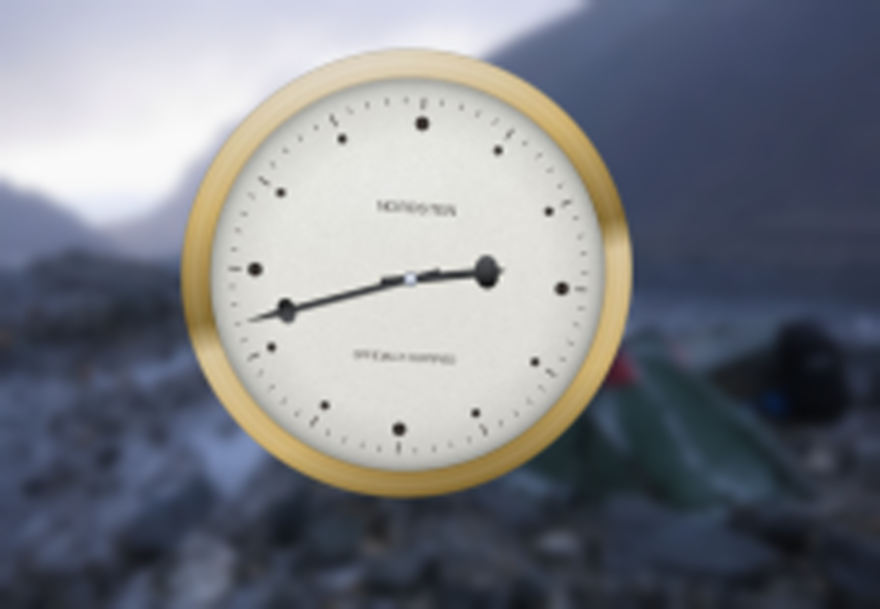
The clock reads 2:42
